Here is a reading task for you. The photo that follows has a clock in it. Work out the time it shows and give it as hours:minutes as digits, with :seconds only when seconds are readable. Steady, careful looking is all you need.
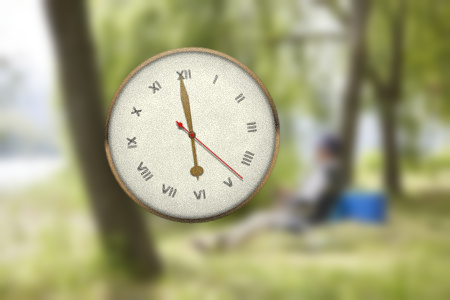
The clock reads 5:59:23
